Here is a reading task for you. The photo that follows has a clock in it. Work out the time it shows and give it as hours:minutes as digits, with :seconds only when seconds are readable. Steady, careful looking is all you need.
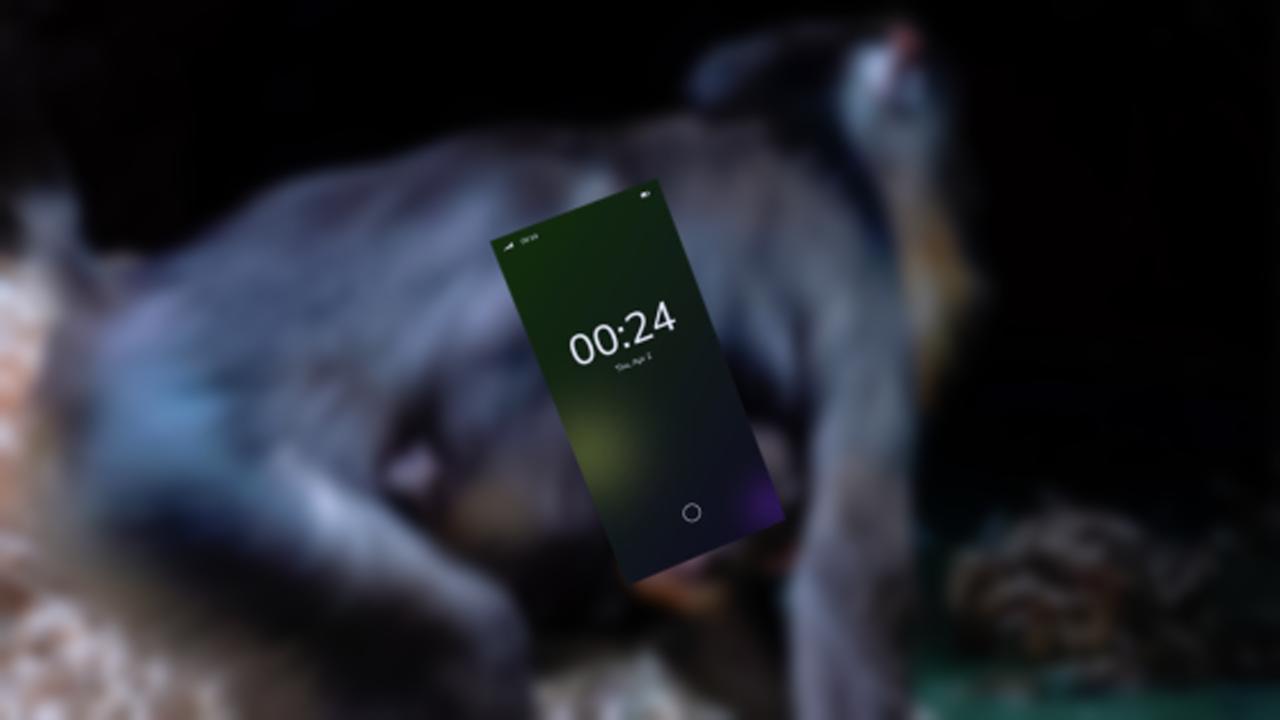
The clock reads 0:24
